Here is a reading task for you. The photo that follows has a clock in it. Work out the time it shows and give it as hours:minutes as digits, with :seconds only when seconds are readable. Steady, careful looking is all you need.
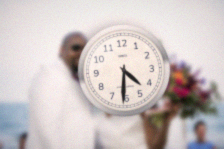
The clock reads 4:31
